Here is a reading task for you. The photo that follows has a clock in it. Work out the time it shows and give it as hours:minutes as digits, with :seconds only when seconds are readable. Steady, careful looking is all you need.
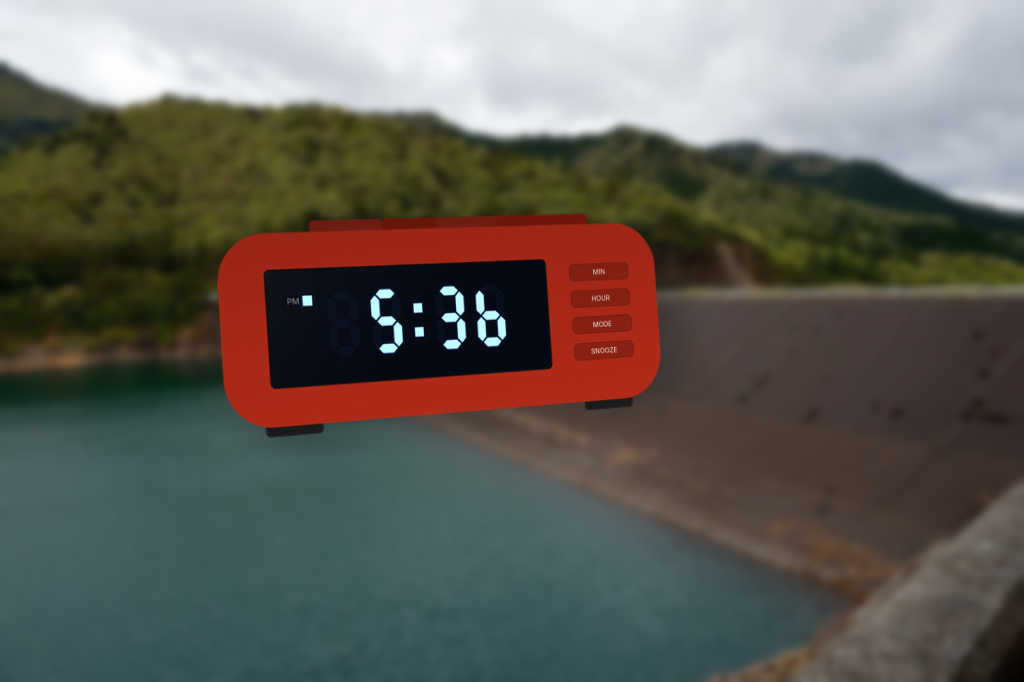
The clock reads 5:36
